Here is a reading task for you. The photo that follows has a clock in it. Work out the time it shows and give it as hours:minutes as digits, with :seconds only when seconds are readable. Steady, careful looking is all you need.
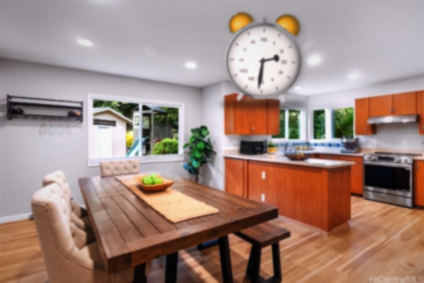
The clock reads 2:31
